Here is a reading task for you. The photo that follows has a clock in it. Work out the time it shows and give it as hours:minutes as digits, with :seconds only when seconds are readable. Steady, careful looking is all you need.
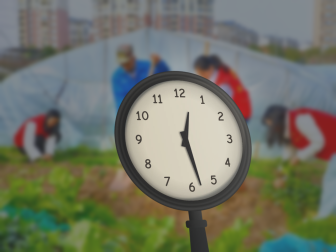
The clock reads 12:28
